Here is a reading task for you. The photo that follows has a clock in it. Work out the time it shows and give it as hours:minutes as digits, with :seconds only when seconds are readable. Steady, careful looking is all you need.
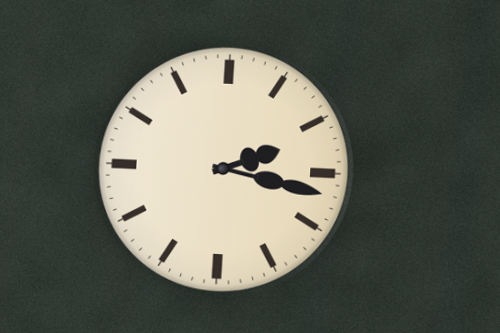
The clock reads 2:17
